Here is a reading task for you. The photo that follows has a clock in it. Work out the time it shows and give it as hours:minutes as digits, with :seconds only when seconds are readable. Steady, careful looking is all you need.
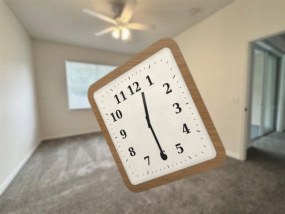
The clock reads 12:30
